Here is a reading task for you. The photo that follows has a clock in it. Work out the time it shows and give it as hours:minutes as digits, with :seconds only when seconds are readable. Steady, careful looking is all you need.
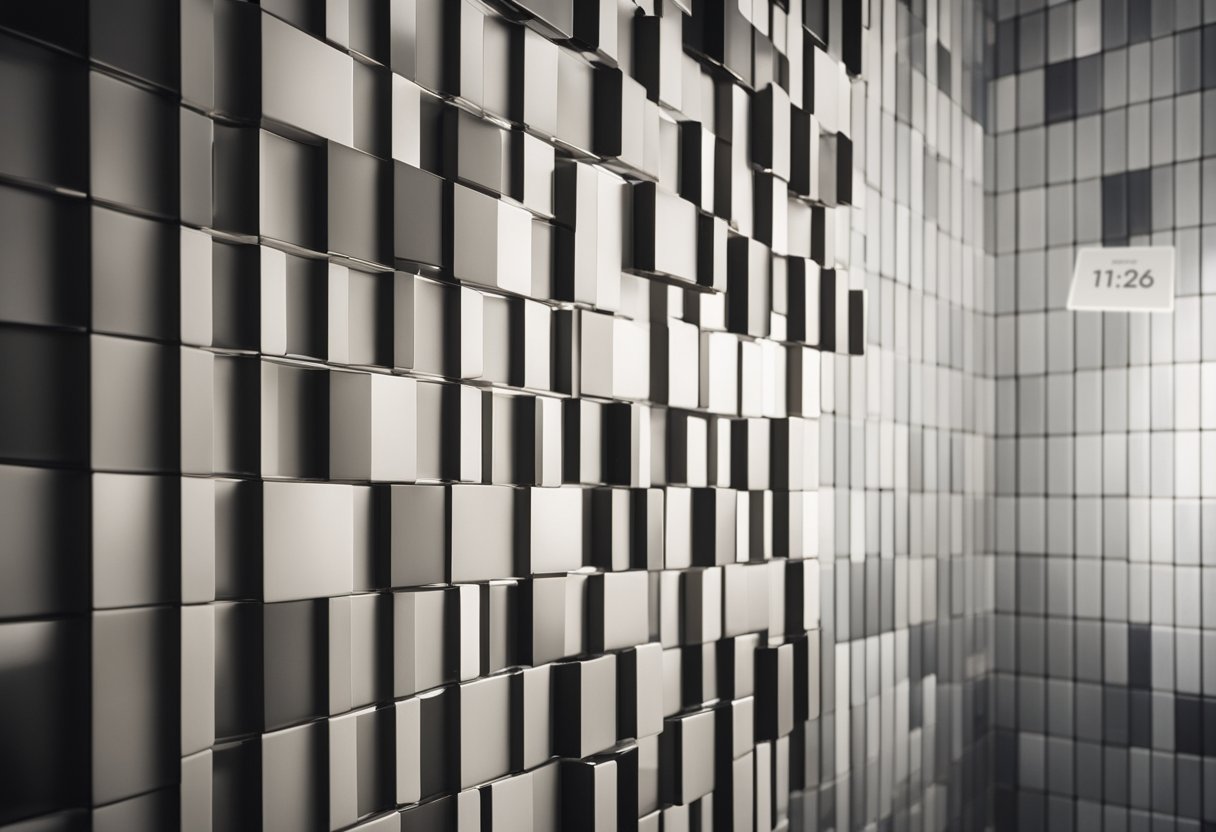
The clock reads 11:26
